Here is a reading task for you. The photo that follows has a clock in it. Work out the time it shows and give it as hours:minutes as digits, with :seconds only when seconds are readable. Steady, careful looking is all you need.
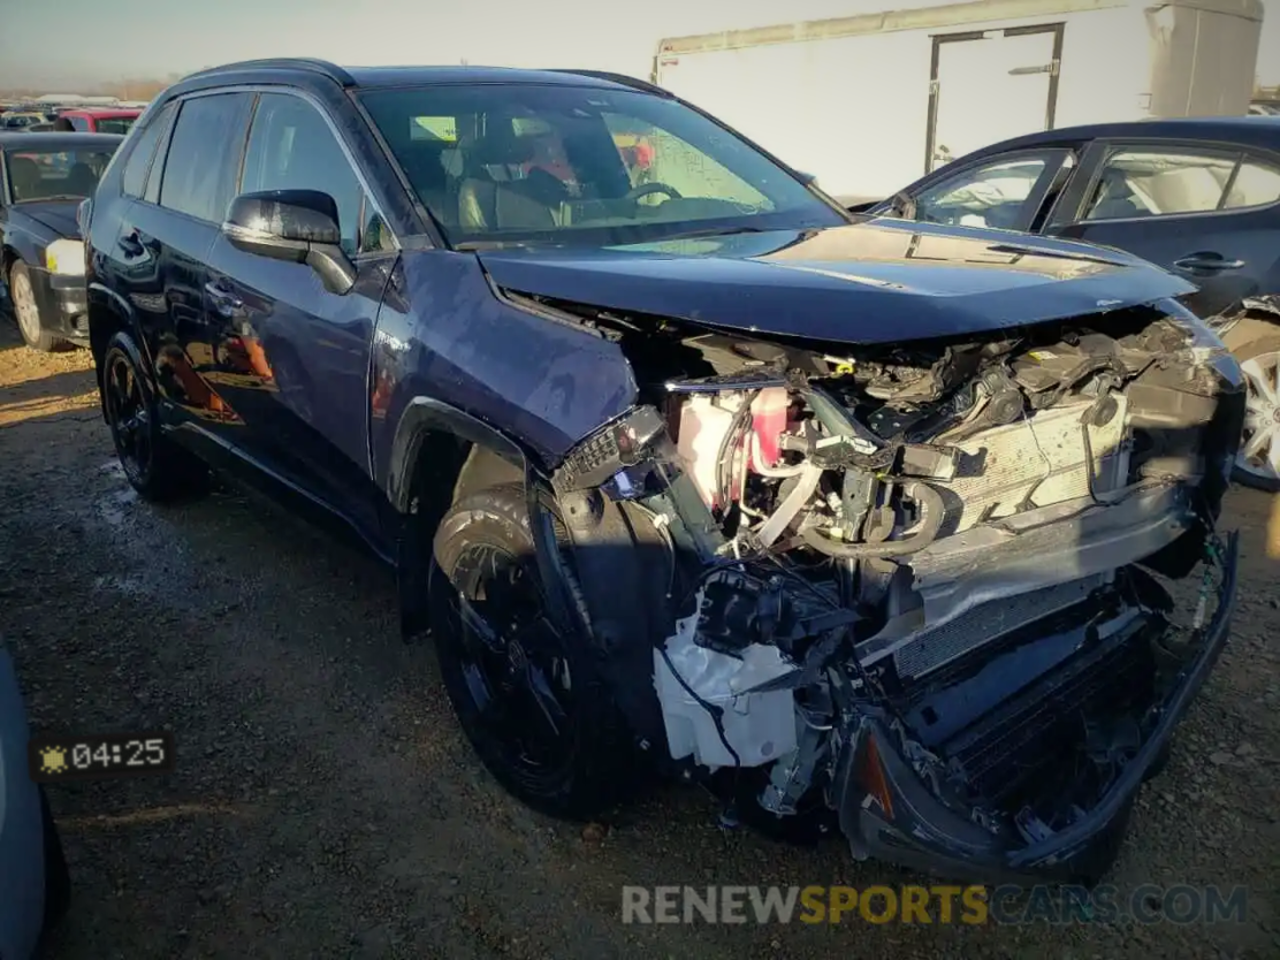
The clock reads 4:25
